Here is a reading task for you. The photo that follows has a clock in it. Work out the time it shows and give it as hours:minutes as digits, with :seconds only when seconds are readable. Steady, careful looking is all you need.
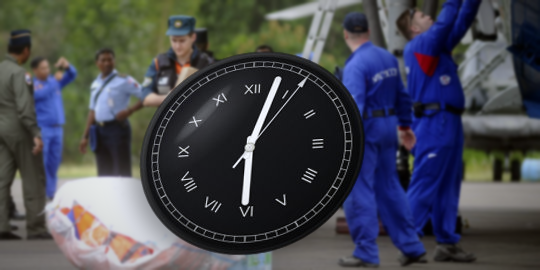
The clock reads 6:03:06
